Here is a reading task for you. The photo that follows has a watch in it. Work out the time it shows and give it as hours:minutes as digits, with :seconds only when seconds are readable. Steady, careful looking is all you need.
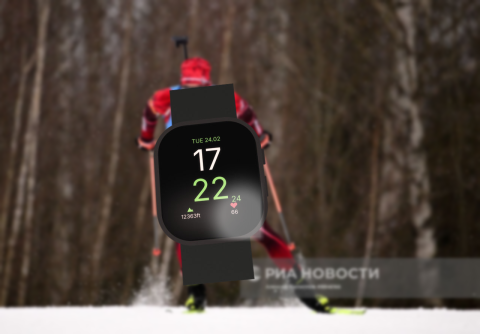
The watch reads 17:22:24
